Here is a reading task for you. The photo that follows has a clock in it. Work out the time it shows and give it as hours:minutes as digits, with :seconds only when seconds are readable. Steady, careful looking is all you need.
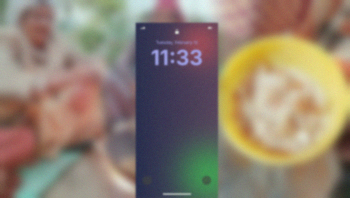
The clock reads 11:33
